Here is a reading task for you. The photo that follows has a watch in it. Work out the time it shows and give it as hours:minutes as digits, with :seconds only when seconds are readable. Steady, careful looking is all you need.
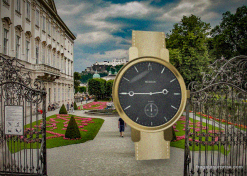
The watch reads 2:45
